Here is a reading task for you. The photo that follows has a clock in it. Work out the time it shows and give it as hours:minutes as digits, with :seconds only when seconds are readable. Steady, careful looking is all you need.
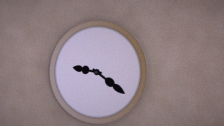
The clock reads 9:21
